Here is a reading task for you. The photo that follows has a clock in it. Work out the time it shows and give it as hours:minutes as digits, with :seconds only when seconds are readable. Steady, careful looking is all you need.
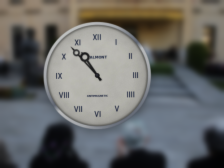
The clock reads 10:53
